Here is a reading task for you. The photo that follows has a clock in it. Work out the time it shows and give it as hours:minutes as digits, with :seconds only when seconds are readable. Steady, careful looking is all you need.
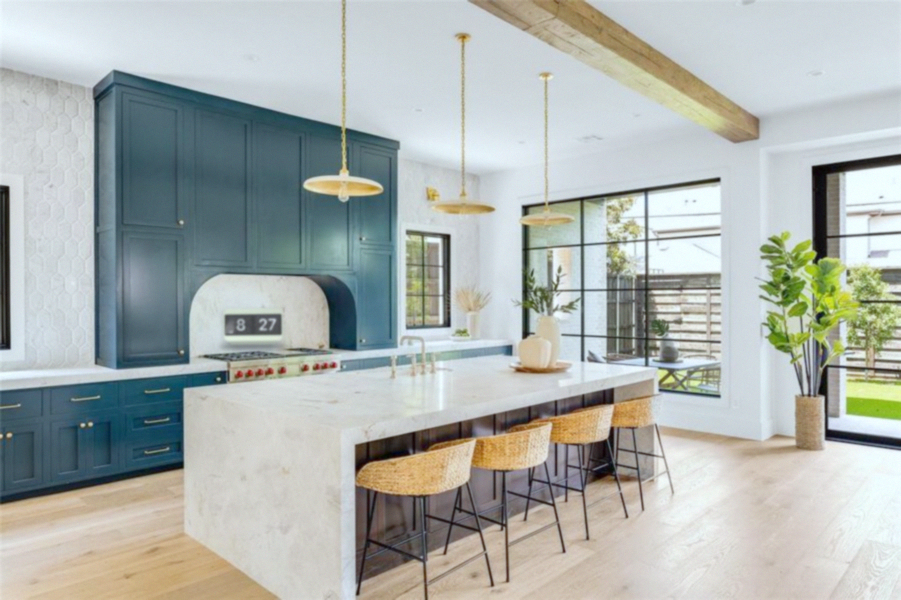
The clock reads 8:27
